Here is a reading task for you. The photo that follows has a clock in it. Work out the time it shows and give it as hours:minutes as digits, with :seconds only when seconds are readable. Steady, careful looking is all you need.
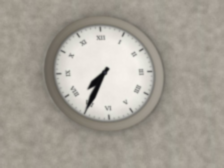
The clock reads 7:35
